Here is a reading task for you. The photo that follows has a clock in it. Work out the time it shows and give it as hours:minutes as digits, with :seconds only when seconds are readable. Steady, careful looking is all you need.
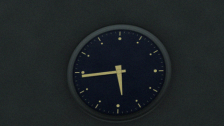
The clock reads 5:44
